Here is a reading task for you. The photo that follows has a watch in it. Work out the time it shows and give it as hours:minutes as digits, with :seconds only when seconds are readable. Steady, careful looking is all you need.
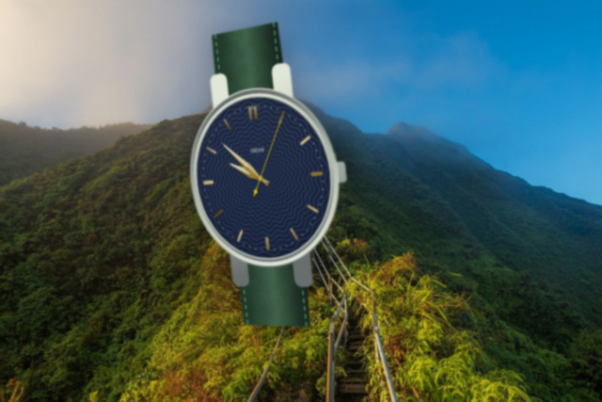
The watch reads 9:52:05
